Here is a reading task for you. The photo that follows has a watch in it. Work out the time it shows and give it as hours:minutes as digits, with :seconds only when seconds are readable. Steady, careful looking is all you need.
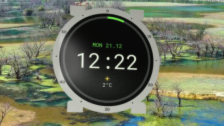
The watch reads 12:22
